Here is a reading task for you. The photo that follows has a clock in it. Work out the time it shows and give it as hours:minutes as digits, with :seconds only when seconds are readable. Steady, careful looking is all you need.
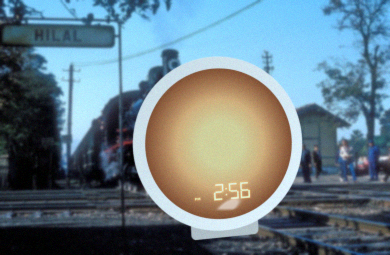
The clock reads 2:56
